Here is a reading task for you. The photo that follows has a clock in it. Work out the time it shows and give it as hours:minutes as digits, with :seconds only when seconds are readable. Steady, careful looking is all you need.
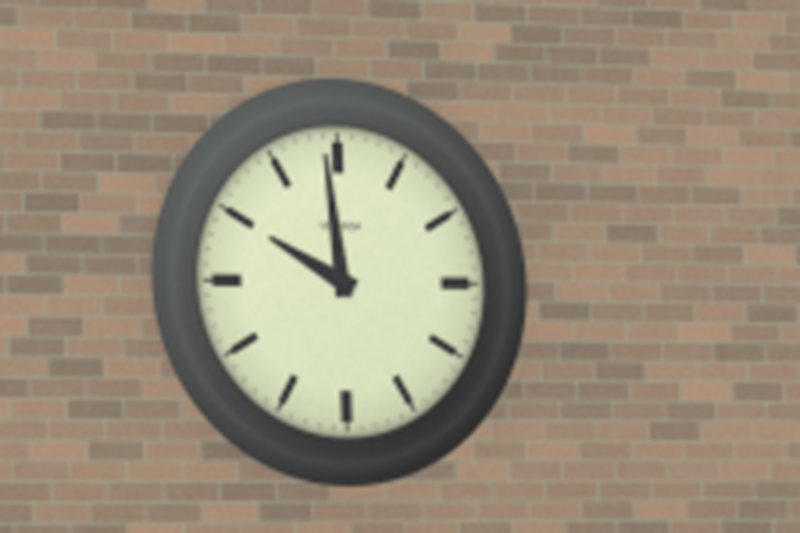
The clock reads 9:59
